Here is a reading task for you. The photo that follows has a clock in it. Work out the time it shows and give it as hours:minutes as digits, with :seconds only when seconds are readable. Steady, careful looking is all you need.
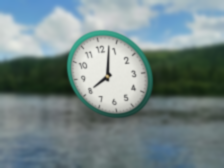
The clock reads 8:03
